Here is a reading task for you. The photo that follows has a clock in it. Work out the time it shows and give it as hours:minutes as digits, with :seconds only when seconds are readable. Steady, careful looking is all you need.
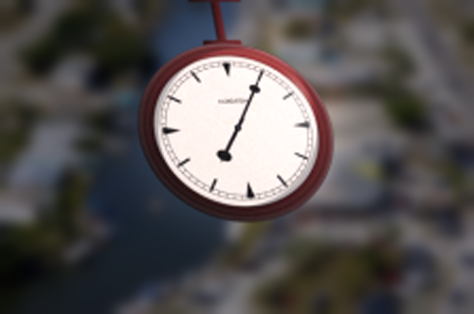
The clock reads 7:05
